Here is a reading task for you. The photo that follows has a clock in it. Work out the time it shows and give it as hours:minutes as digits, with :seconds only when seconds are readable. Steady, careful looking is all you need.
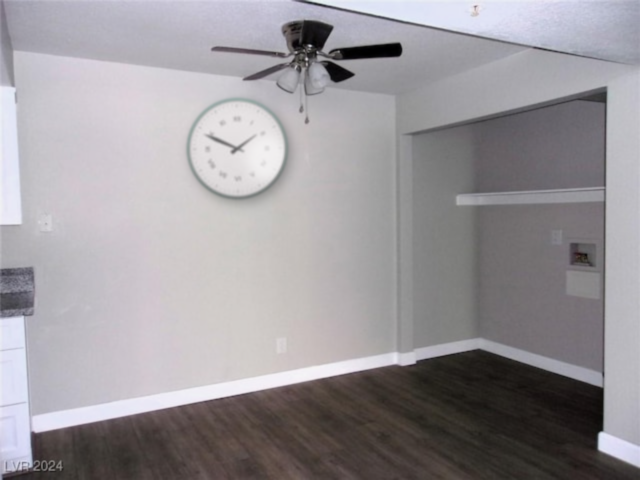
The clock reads 1:49
